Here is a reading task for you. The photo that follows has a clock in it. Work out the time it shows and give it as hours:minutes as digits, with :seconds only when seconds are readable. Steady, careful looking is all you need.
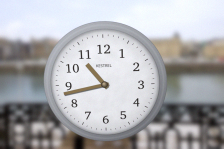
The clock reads 10:43
